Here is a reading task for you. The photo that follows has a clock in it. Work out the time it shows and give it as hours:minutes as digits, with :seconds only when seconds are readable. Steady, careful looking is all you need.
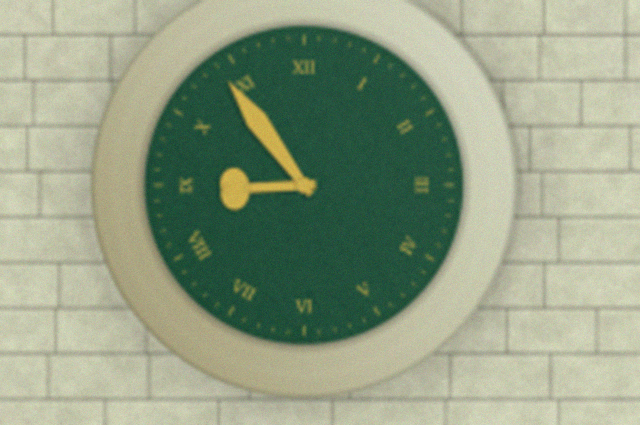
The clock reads 8:54
